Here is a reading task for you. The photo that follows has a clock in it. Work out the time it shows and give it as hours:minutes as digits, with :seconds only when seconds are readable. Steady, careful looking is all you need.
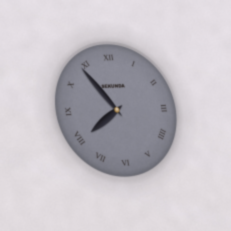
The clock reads 7:54
